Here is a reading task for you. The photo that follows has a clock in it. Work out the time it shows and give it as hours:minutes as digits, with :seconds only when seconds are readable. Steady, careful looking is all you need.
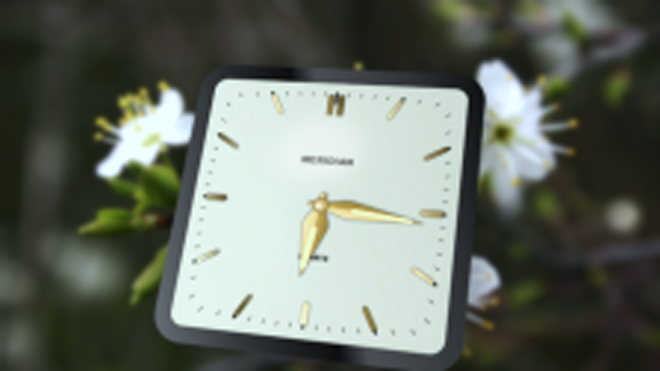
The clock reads 6:16
